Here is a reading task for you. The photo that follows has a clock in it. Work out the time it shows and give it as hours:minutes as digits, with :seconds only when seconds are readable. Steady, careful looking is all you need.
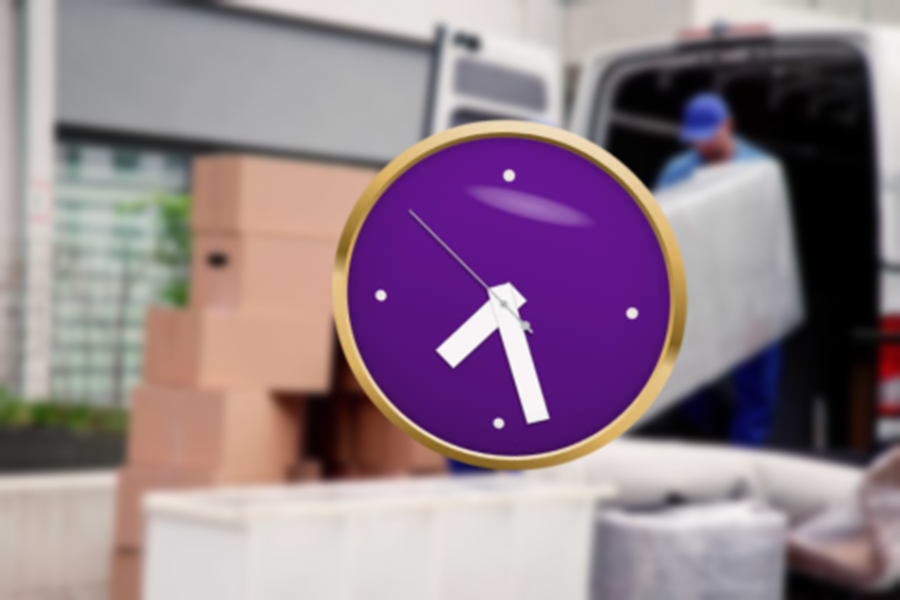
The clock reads 7:26:52
